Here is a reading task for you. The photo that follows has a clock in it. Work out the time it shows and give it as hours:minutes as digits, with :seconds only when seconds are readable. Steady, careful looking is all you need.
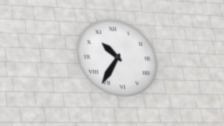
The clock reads 10:36
